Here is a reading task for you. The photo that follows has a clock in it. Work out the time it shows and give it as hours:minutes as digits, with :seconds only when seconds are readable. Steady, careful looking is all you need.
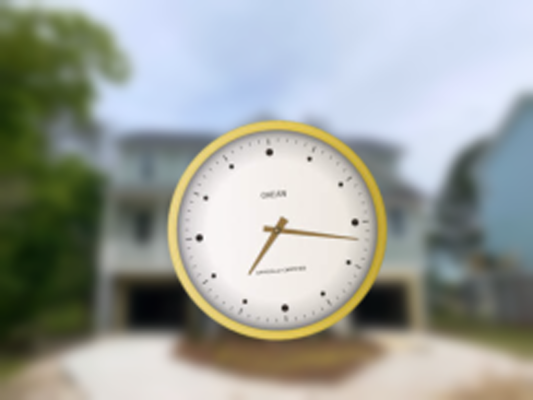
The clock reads 7:17
